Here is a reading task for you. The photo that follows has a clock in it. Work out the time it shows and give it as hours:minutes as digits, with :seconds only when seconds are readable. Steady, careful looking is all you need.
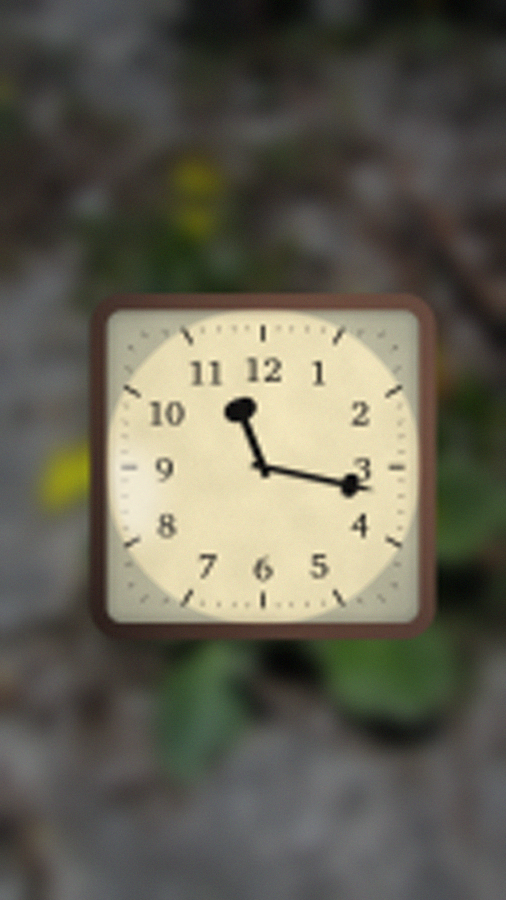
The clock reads 11:17
